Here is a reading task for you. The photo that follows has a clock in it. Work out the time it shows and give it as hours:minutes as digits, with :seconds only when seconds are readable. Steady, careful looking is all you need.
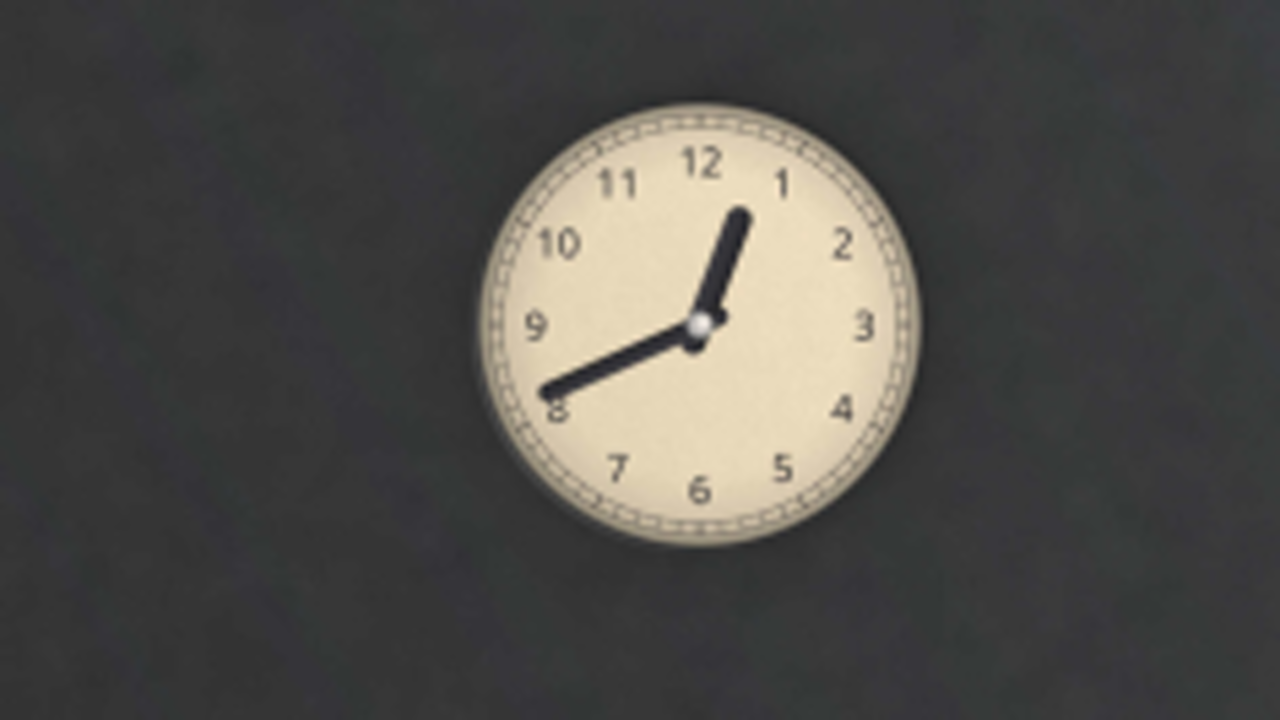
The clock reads 12:41
